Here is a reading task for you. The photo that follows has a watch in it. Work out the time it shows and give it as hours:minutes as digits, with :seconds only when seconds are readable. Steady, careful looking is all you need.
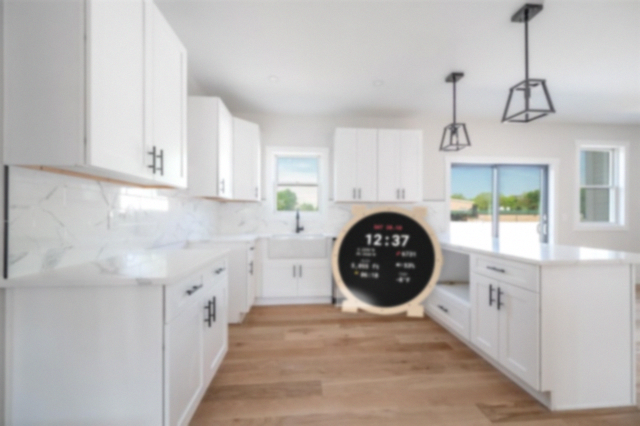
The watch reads 12:37
